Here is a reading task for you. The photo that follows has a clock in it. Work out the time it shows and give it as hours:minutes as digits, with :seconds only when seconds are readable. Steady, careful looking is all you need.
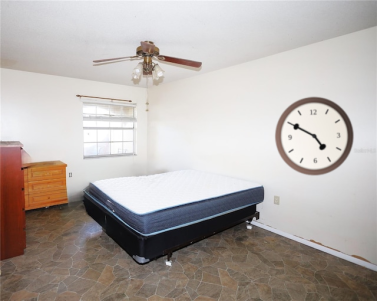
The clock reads 4:50
